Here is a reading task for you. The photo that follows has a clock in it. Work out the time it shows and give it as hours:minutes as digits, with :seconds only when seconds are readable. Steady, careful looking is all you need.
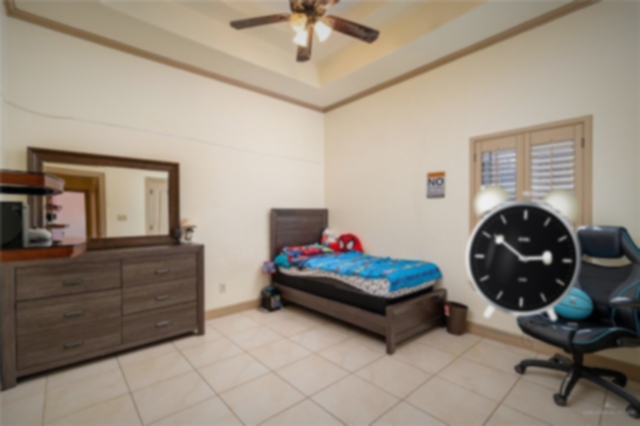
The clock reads 2:51
